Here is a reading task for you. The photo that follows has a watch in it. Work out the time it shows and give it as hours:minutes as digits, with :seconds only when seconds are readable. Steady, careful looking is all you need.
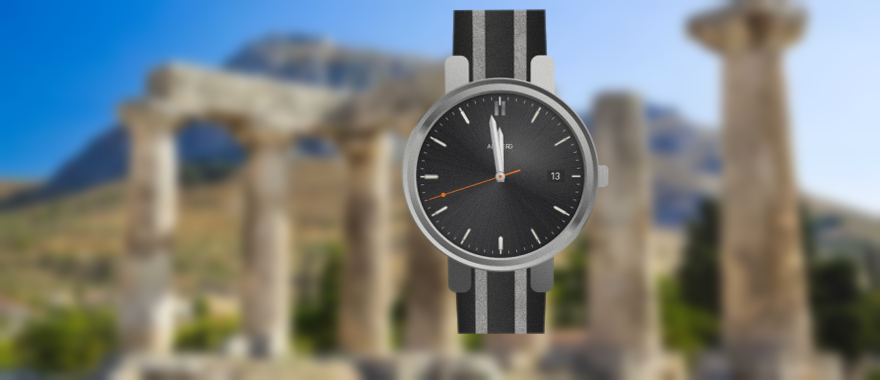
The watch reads 11:58:42
